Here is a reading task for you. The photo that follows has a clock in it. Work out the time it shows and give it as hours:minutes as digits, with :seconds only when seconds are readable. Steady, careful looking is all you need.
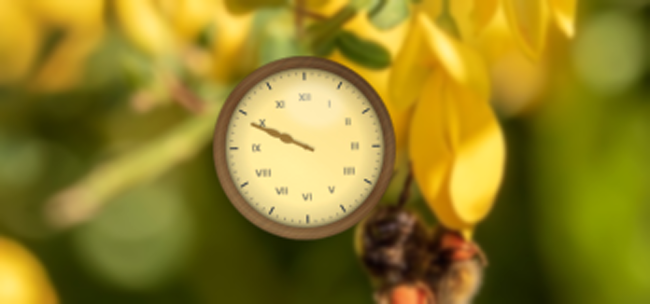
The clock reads 9:49
